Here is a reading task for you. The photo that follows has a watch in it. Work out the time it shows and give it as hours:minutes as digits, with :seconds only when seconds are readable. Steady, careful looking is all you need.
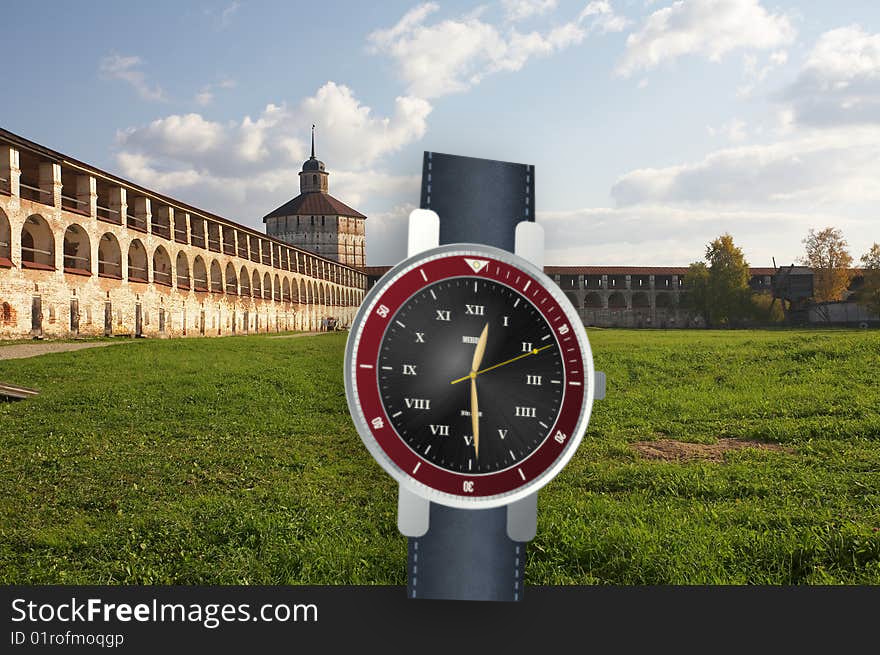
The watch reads 12:29:11
